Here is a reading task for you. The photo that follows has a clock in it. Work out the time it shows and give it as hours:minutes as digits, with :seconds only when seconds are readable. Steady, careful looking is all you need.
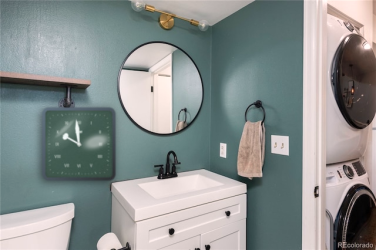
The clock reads 9:59
